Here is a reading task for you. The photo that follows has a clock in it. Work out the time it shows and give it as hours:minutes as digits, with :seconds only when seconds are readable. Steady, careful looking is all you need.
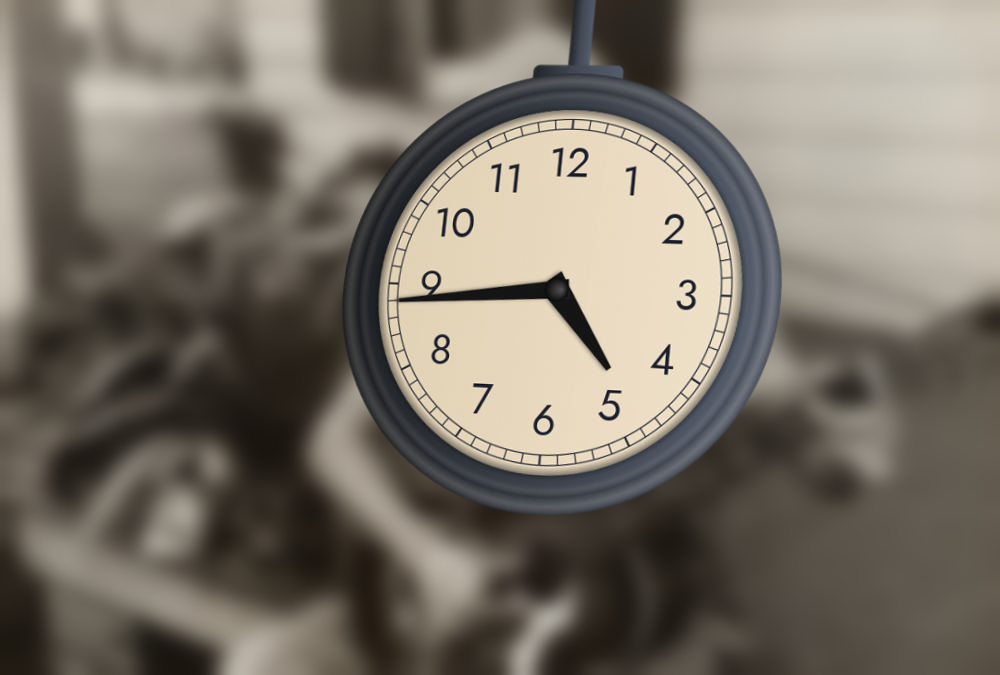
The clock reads 4:44
